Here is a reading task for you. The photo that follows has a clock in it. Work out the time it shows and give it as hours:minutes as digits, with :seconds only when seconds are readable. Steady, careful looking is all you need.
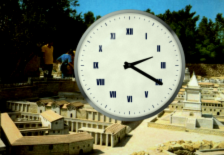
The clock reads 2:20
